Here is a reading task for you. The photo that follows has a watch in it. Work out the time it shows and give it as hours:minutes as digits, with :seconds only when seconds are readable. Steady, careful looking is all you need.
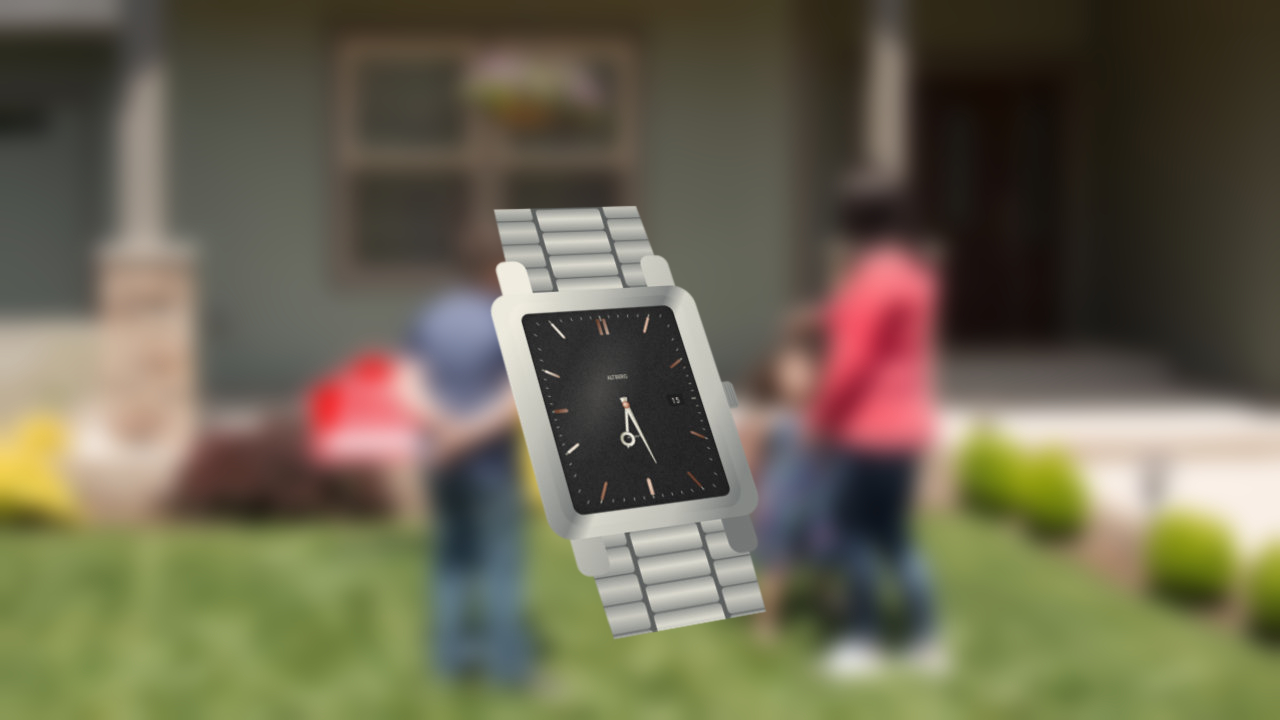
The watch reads 6:28
